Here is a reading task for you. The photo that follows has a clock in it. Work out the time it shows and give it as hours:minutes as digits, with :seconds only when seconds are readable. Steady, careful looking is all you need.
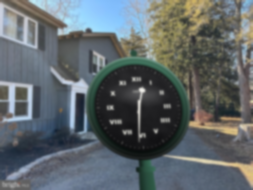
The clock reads 12:31
